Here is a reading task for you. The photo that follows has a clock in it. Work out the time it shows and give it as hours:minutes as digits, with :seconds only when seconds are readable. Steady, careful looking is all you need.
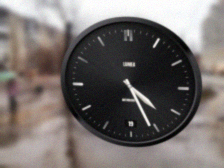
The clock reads 4:26
